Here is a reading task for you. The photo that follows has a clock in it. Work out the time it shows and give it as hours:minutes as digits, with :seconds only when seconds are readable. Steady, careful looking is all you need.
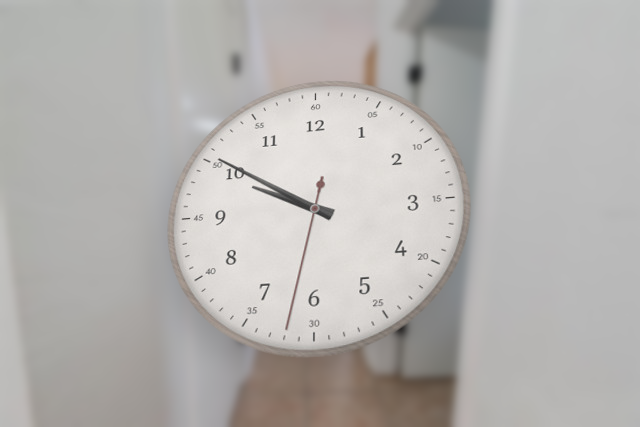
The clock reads 9:50:32
